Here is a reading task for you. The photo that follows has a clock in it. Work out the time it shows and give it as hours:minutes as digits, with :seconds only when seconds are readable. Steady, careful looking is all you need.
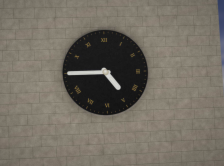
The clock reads 4:45
